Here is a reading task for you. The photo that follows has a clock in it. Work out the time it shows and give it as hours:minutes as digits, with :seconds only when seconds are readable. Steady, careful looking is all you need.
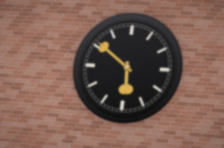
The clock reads 5:51
